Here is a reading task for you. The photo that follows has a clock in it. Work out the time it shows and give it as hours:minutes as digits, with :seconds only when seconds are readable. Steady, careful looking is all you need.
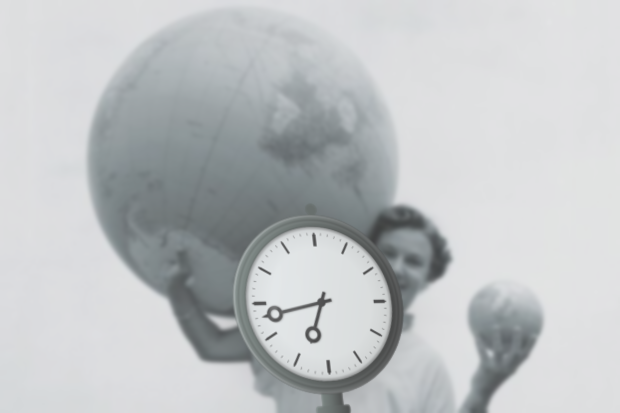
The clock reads 6:43
